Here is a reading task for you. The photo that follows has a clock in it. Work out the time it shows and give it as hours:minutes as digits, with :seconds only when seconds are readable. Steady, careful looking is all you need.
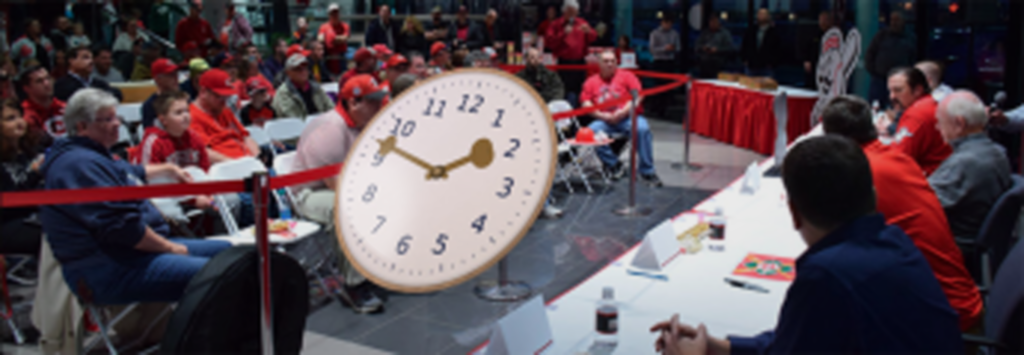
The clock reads 1:47
